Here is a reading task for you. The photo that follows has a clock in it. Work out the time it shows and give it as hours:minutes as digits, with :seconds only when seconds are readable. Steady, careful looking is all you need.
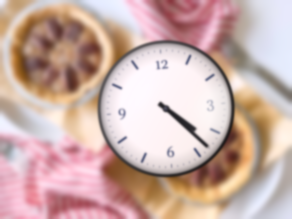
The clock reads 4:23
